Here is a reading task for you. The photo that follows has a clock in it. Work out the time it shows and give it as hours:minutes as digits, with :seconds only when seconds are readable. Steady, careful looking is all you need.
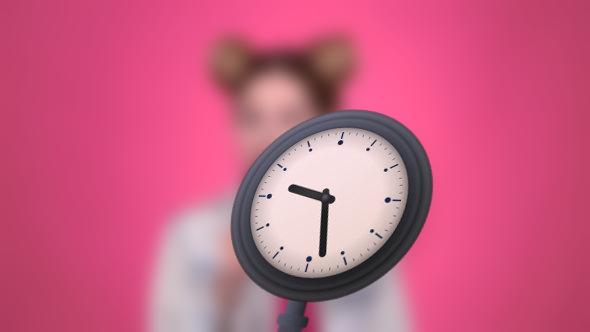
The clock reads 9:28
